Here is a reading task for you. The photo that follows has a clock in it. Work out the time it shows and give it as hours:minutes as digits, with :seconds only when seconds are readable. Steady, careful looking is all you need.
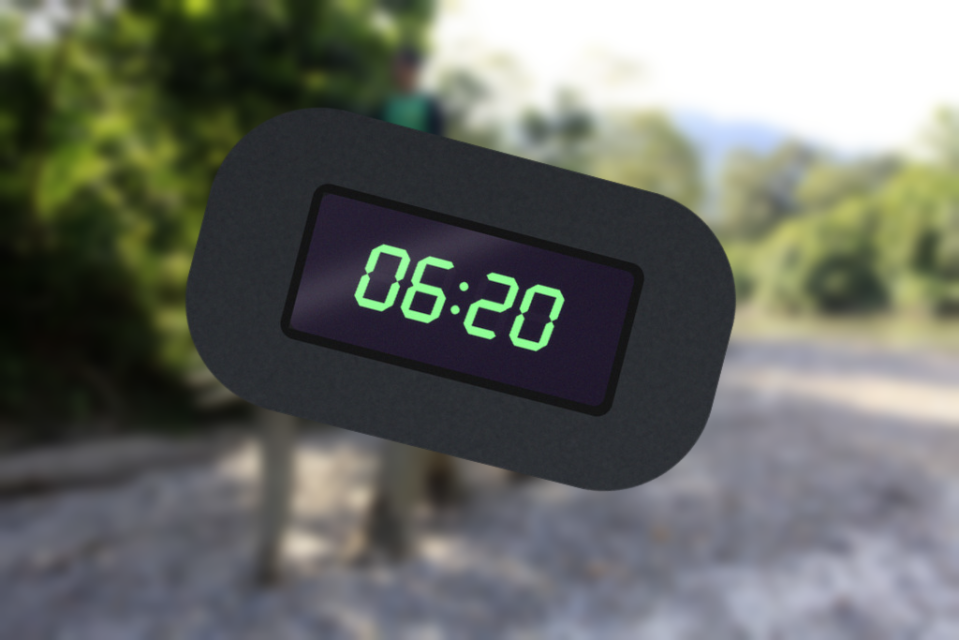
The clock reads 6:20
